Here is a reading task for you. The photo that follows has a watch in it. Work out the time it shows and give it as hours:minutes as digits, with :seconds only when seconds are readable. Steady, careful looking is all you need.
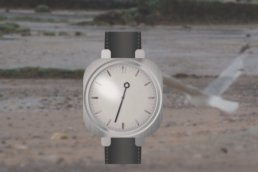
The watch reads 12:33
